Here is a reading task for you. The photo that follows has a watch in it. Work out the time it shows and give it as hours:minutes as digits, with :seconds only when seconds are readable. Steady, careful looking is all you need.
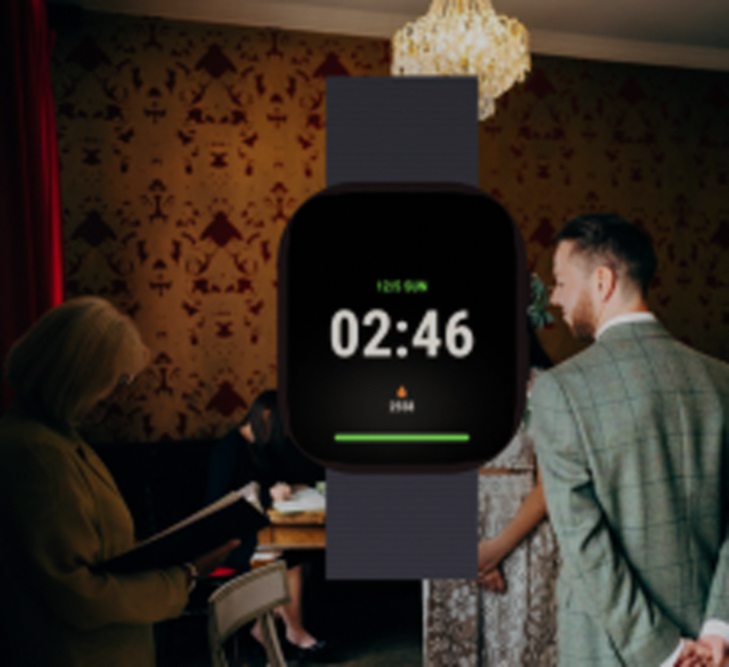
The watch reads 2:46
